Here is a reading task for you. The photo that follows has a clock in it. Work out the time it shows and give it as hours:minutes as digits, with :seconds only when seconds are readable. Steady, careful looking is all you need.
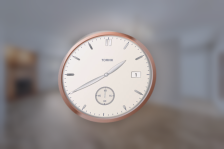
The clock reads 1:40
